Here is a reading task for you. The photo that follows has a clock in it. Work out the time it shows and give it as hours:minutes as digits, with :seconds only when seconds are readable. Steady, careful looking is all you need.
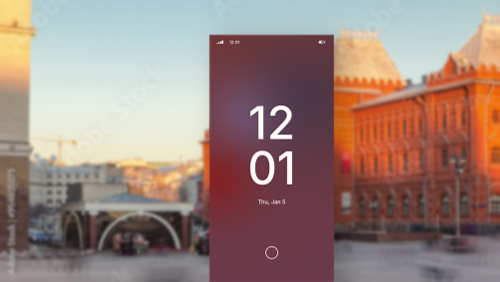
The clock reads 12:01
